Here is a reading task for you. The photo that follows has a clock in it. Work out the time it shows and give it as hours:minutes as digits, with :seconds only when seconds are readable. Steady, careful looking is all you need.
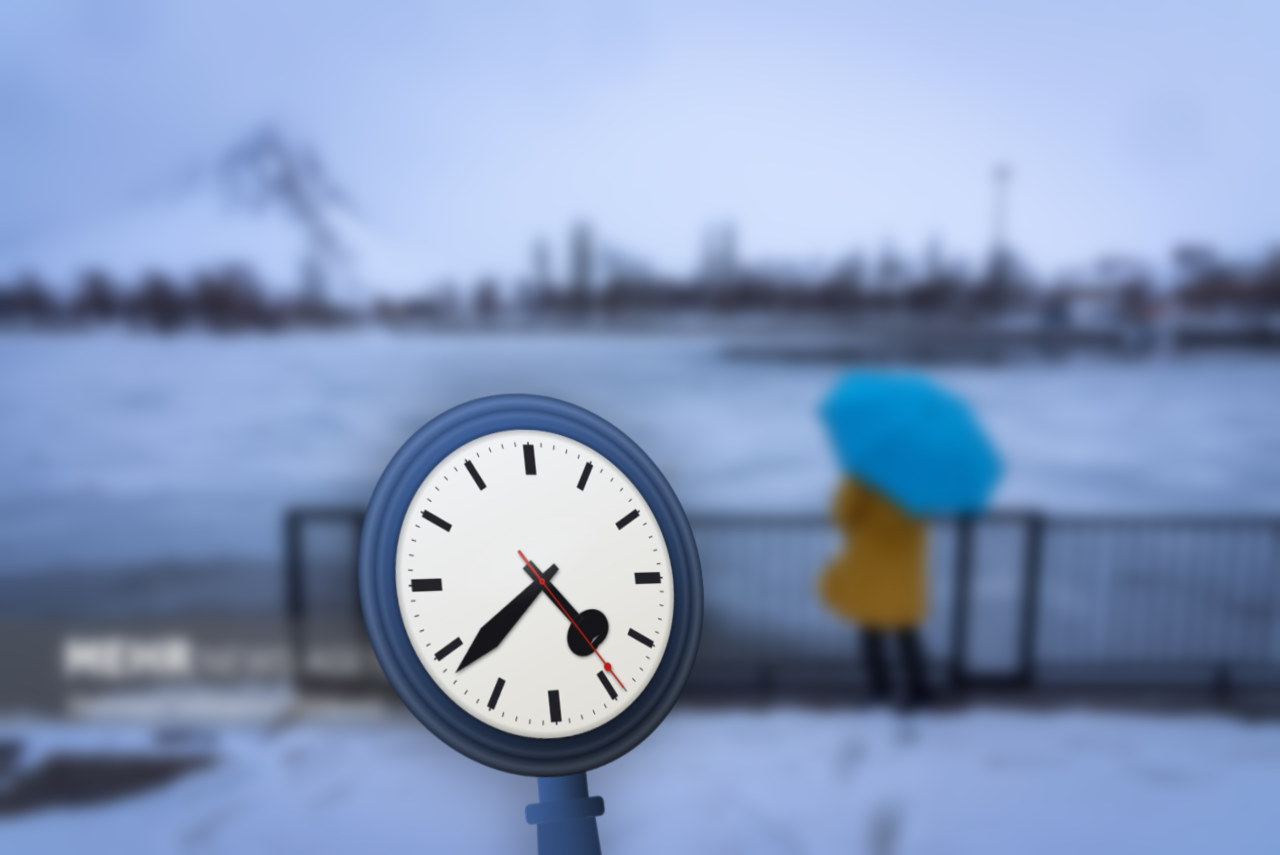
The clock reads 4:38:24
